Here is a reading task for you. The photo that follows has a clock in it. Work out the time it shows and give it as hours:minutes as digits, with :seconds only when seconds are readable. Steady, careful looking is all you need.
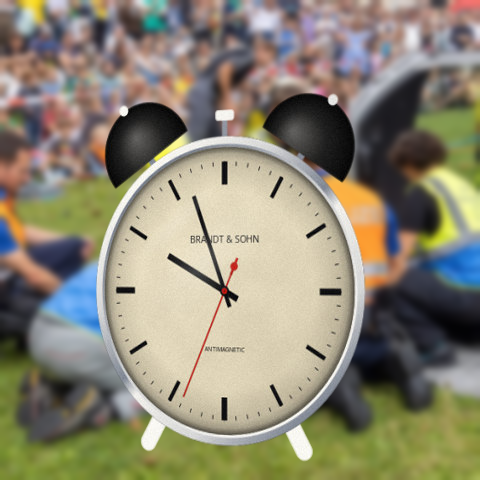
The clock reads 9:56:34
